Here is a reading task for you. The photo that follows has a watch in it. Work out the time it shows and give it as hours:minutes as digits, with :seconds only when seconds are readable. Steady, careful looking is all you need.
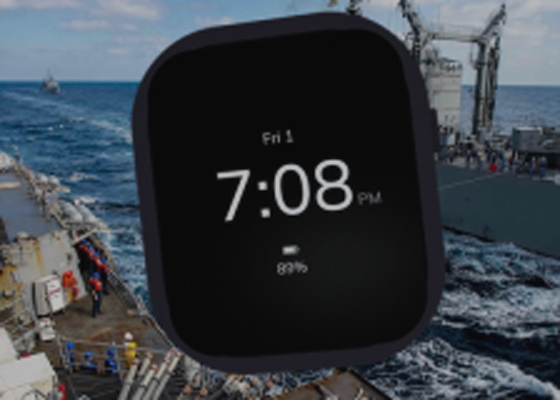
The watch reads 7:08
